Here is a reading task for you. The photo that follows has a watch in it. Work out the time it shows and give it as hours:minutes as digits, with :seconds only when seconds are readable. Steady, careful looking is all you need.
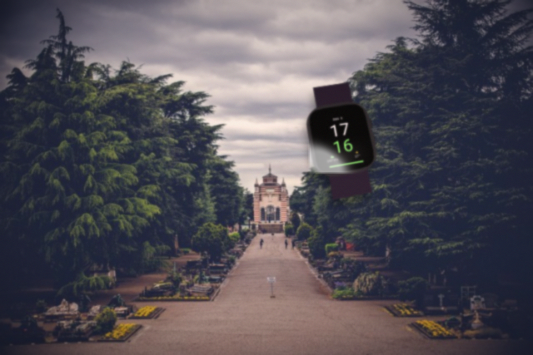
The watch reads 17:16
